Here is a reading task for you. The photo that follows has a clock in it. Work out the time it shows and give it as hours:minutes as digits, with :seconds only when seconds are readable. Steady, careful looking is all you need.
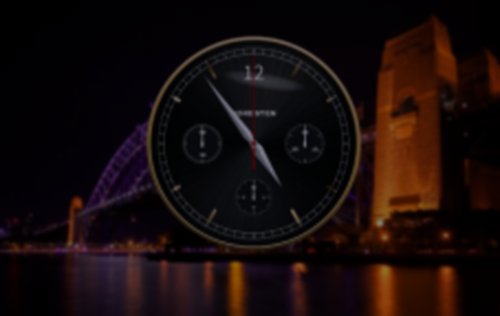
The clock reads 4:54
